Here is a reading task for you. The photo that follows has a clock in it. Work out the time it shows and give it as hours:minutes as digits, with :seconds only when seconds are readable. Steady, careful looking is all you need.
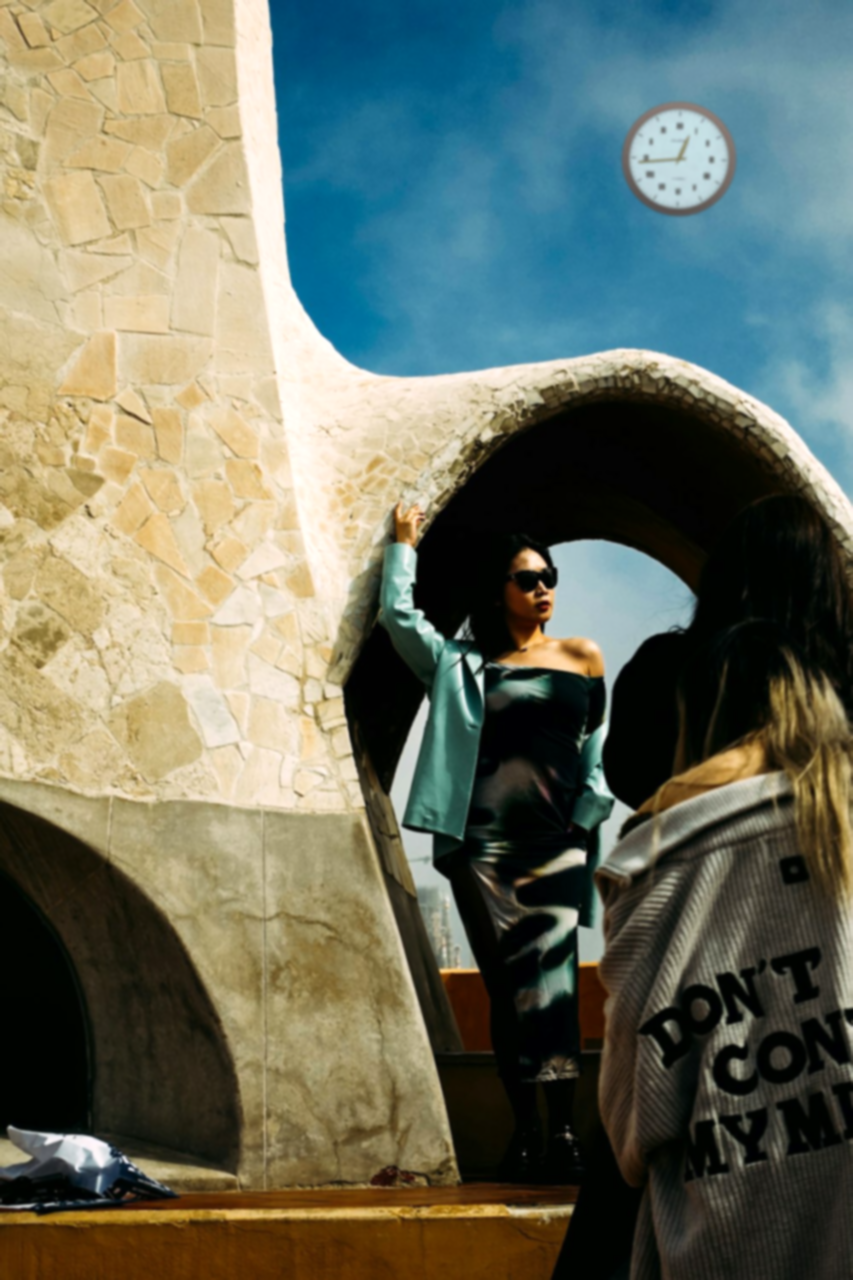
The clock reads 12:44
